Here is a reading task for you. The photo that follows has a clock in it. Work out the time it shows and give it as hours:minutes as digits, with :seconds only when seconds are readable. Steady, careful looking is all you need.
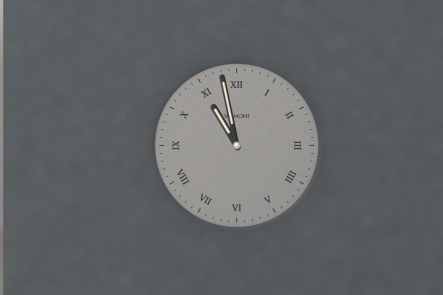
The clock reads 10:58
